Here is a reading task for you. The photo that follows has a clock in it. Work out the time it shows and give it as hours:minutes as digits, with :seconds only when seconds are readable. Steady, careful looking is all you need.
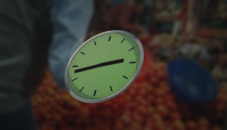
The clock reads 2:43
